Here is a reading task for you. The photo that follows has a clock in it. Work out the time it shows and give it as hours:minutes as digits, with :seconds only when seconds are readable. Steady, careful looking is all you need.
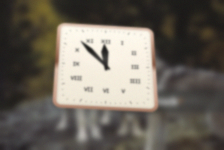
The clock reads 11:53
